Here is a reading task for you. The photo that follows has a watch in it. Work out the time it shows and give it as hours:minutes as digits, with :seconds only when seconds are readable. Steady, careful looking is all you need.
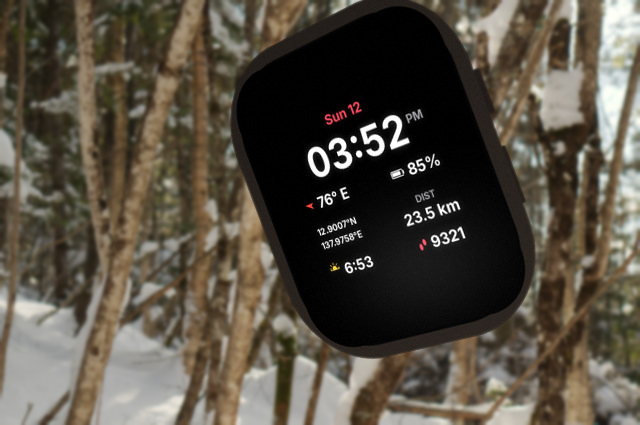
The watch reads 3:52
